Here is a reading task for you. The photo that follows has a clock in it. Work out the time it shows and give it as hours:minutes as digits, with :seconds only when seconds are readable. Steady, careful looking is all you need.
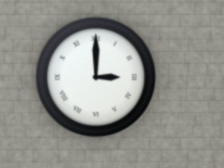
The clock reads 3:00
